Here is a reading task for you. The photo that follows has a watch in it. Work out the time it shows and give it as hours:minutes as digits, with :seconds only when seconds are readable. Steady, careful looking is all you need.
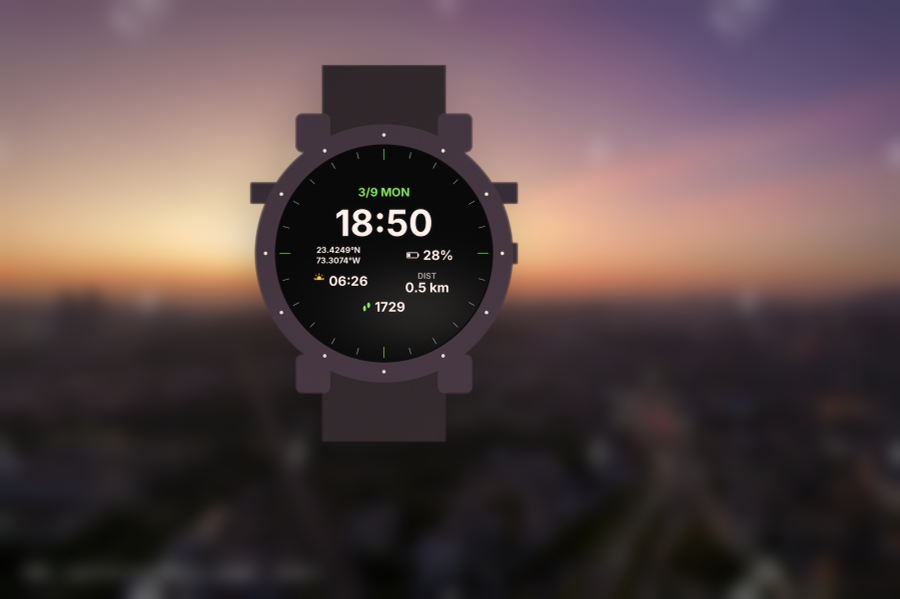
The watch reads 18:50
